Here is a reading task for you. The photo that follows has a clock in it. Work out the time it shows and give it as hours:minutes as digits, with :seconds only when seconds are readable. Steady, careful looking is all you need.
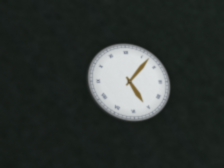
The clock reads 5:07
